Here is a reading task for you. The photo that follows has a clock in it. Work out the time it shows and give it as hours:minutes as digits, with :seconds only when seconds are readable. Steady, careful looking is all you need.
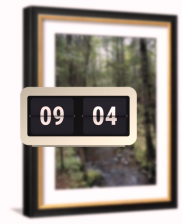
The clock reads 9:04
